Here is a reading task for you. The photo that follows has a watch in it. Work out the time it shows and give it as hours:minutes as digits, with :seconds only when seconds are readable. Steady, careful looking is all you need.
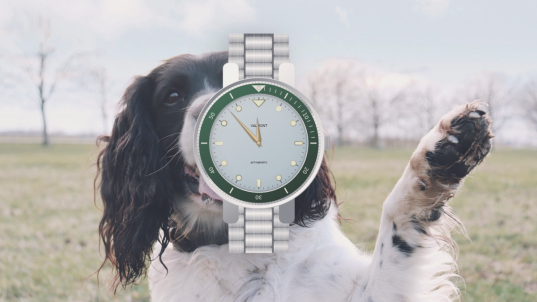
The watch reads 11:53
